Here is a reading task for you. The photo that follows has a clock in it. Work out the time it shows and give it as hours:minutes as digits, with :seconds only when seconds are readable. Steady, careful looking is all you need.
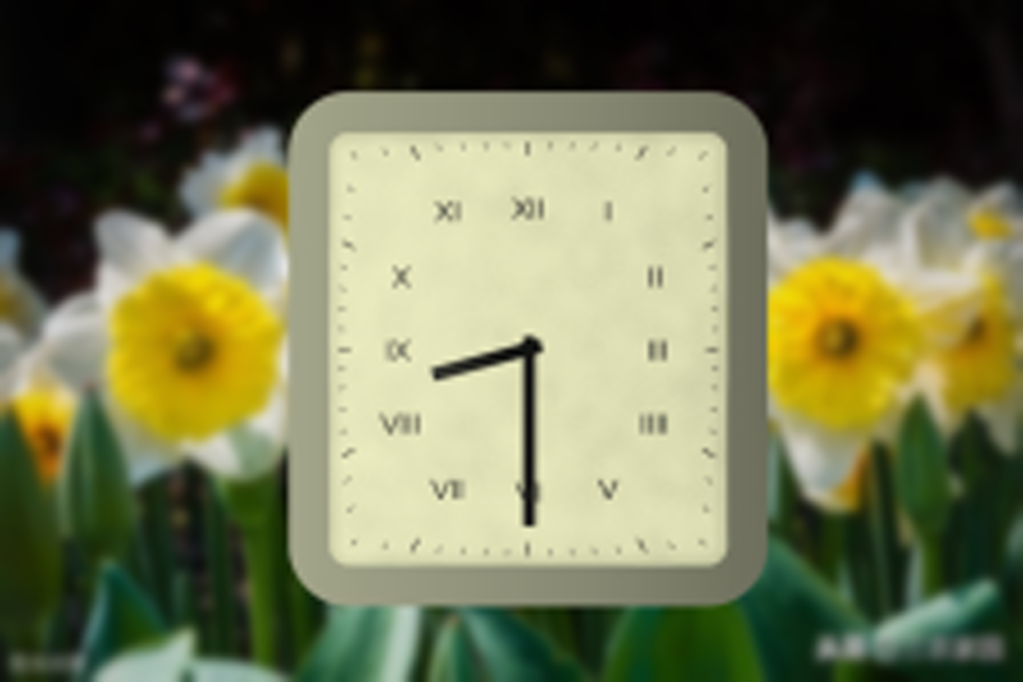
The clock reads 8:30
